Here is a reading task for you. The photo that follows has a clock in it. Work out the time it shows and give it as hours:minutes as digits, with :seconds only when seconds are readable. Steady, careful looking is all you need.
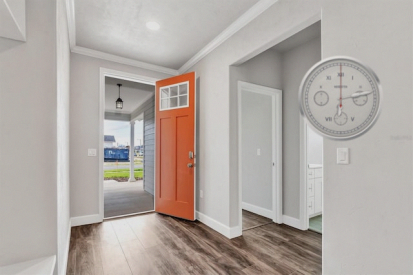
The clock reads 6:13
